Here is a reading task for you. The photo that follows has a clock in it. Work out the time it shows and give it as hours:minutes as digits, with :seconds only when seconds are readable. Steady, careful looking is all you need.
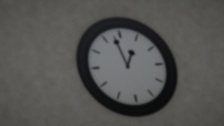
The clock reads 12:58
